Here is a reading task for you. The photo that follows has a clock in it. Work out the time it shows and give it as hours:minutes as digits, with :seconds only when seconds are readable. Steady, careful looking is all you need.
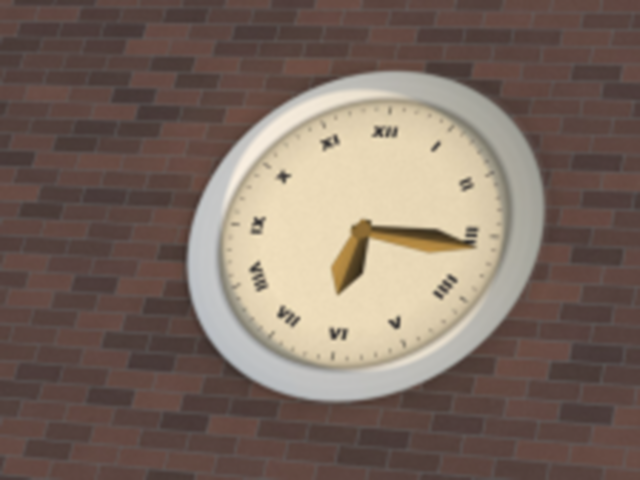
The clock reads 6:16
